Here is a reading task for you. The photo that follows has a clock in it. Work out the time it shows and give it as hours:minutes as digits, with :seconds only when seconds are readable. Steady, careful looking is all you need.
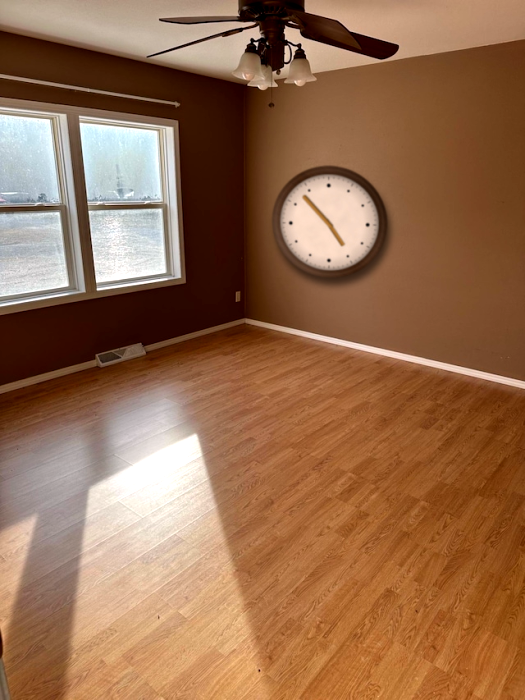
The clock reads 4:53
